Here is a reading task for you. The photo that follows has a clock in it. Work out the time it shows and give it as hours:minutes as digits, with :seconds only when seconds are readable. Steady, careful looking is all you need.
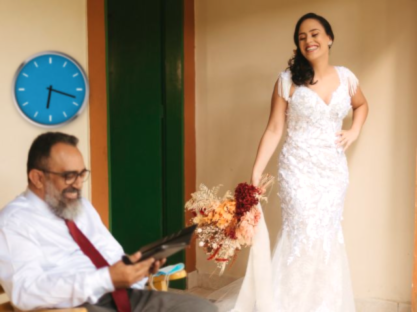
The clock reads 6:18
